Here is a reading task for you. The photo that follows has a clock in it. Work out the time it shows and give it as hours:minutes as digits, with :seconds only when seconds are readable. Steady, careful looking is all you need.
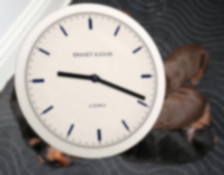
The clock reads 9:19
